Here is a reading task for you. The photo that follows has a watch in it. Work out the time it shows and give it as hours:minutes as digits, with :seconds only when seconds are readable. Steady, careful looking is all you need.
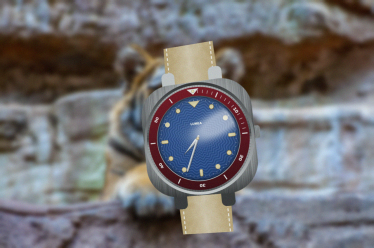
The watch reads 7:34
